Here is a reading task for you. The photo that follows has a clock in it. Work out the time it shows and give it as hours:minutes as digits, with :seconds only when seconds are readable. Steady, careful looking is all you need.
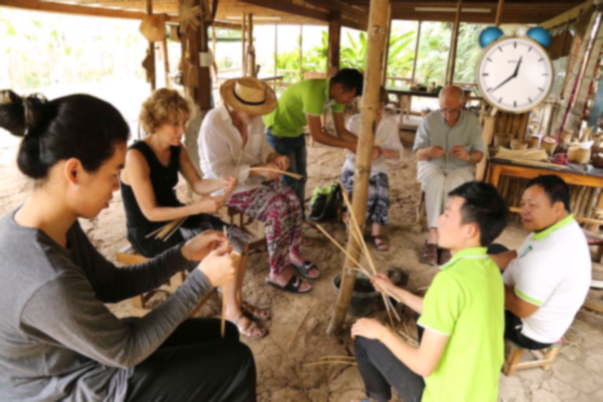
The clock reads 12:39
